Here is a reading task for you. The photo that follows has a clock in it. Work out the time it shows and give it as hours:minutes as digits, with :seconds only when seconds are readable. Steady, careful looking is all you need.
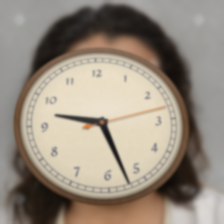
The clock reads 9:27:13
